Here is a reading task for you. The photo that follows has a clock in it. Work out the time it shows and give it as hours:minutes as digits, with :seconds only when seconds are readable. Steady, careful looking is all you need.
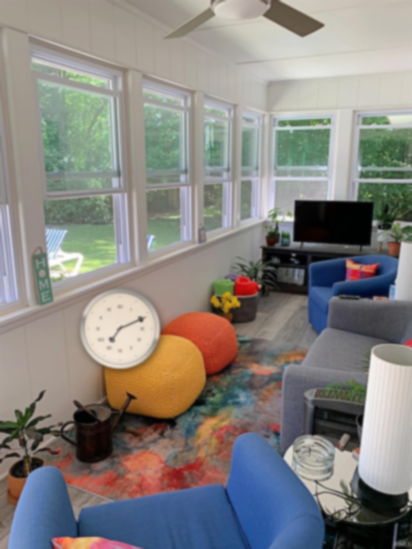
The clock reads 7:11
